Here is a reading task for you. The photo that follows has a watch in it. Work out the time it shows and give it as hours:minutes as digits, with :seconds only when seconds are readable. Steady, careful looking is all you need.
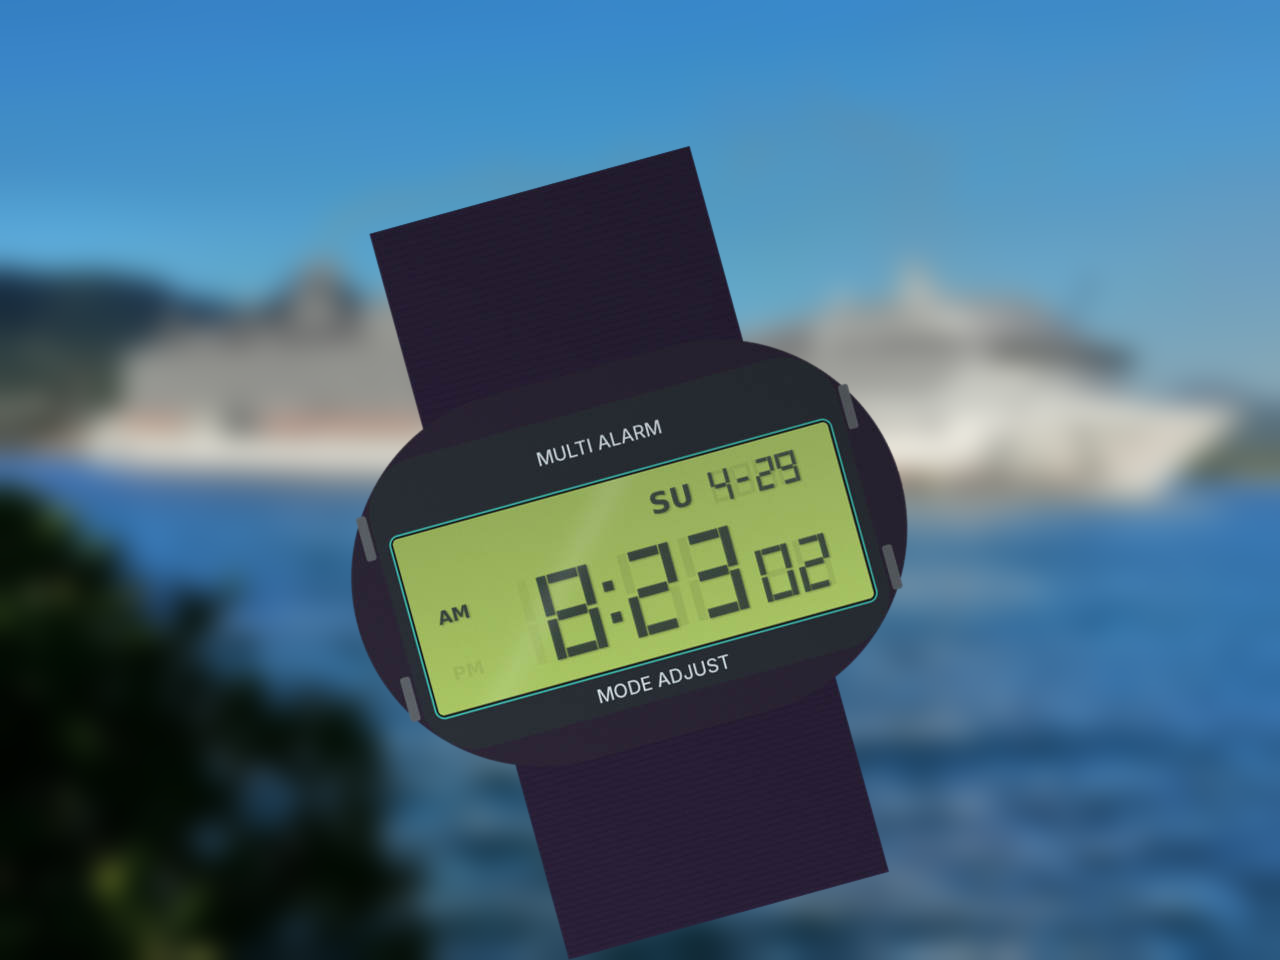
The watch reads 8:23:02
